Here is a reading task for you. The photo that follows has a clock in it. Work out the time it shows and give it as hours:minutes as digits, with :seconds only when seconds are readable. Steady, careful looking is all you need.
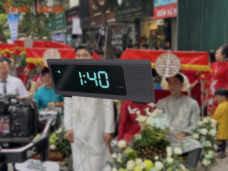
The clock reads 1:40
